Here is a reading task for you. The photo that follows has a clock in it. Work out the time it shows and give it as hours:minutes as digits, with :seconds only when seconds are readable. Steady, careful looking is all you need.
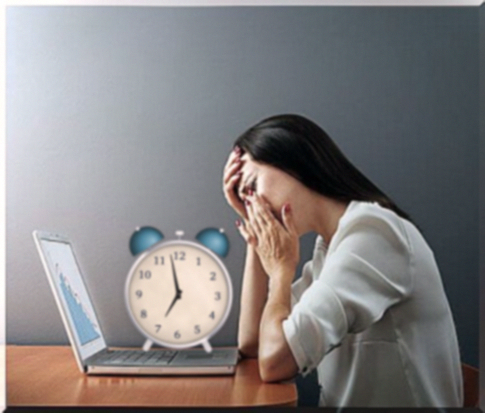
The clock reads 6:58
